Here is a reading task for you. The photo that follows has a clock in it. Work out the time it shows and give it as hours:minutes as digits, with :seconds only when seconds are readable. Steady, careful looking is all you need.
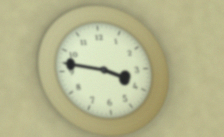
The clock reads 3:47
